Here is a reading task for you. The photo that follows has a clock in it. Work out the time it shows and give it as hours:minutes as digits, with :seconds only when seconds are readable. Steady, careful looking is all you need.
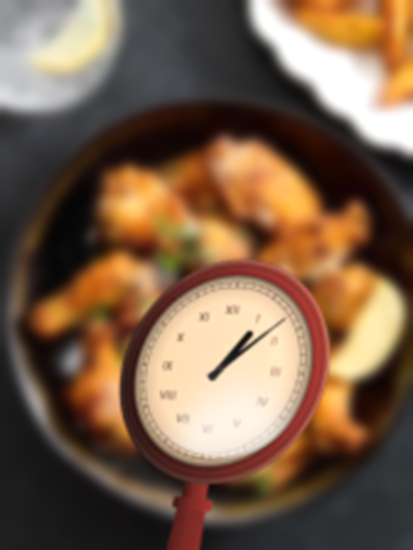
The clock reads 1:08
